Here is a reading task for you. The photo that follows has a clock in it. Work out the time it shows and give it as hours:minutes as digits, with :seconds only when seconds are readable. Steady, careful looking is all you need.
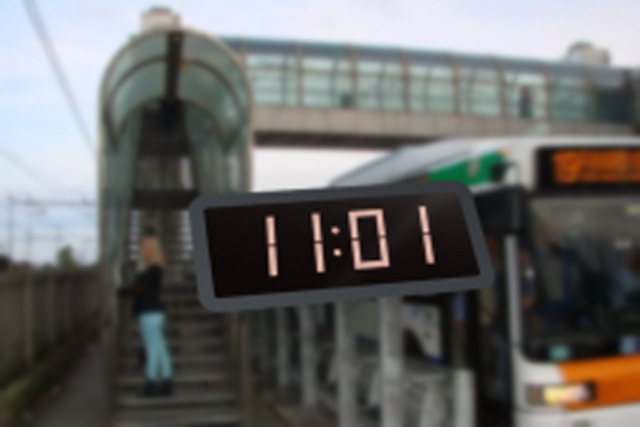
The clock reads 11:01
